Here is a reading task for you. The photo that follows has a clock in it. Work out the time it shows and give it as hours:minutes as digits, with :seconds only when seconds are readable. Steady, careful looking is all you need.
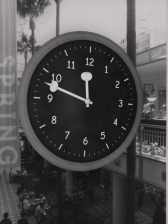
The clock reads 11:48
